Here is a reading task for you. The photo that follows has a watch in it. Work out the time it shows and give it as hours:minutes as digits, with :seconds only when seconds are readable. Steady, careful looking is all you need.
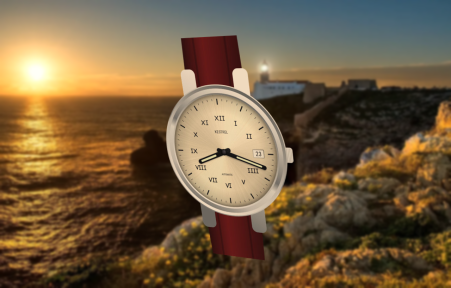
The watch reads 8:18
